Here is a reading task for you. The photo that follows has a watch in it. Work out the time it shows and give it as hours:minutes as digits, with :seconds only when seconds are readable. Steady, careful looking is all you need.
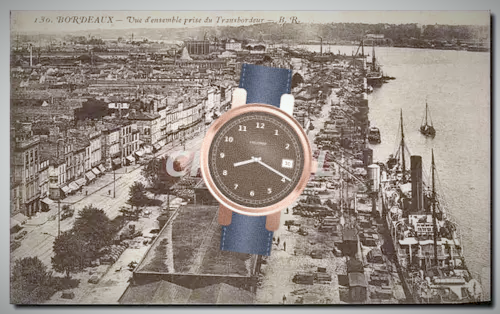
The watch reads 8:19
